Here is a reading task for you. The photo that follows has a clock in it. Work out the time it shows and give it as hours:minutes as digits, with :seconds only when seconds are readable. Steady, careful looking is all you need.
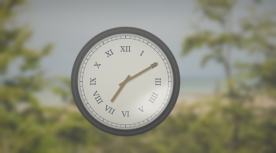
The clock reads 7:10
